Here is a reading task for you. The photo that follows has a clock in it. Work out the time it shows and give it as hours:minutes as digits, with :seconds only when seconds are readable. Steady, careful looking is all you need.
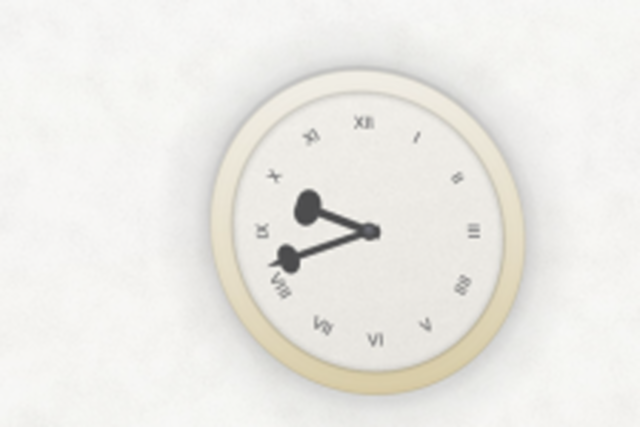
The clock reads 9:42
